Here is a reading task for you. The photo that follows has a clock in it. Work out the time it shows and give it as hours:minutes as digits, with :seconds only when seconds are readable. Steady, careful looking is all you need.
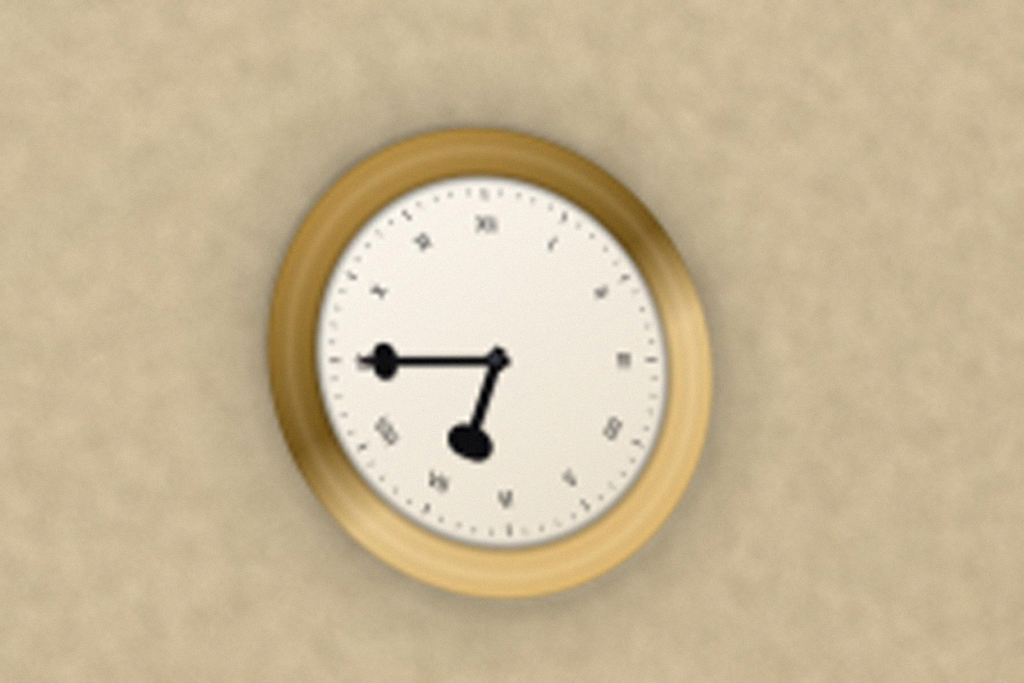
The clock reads 6:45
